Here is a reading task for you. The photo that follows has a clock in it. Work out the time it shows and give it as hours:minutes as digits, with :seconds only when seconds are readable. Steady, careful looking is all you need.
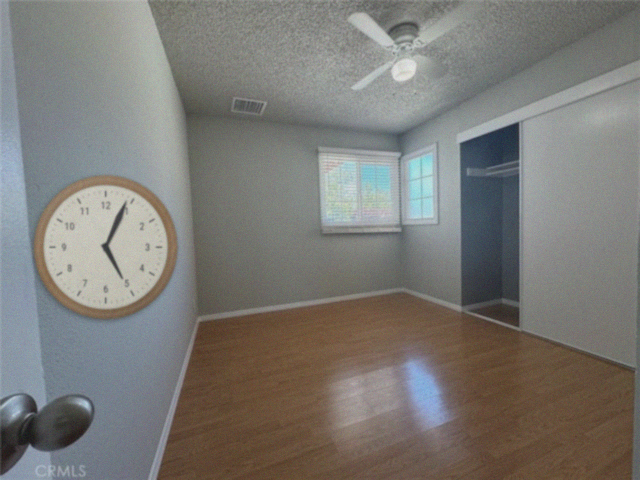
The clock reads 5:04
